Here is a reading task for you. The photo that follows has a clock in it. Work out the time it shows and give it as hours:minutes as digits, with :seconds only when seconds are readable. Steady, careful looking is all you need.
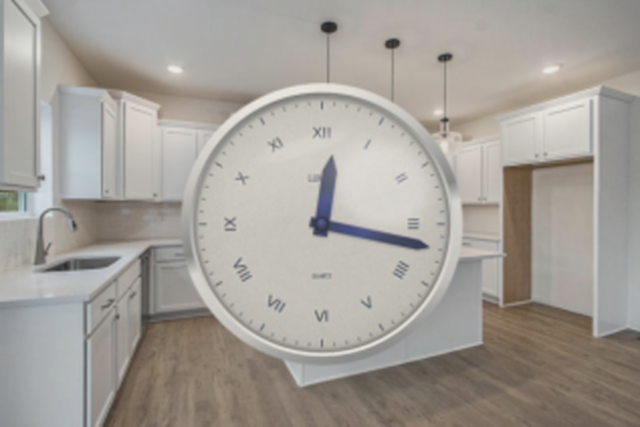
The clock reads 12:17
